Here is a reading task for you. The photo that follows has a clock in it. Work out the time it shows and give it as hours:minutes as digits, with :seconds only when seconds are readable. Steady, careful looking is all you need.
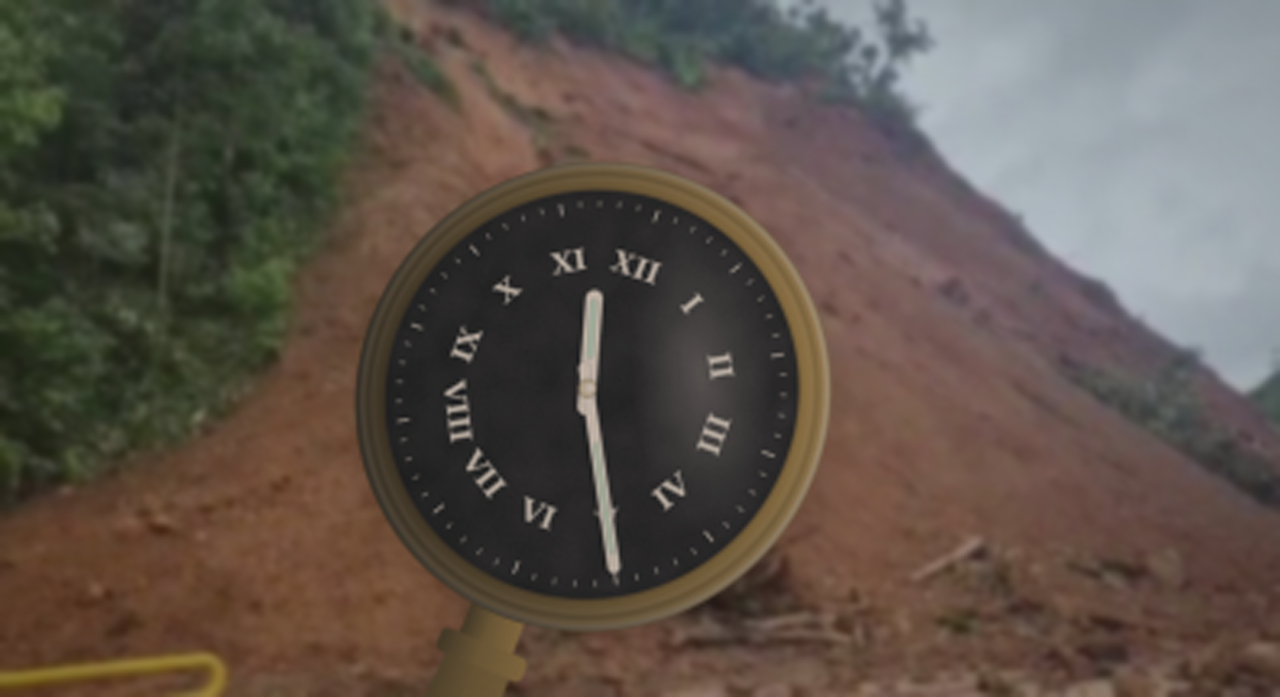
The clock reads 11:25
